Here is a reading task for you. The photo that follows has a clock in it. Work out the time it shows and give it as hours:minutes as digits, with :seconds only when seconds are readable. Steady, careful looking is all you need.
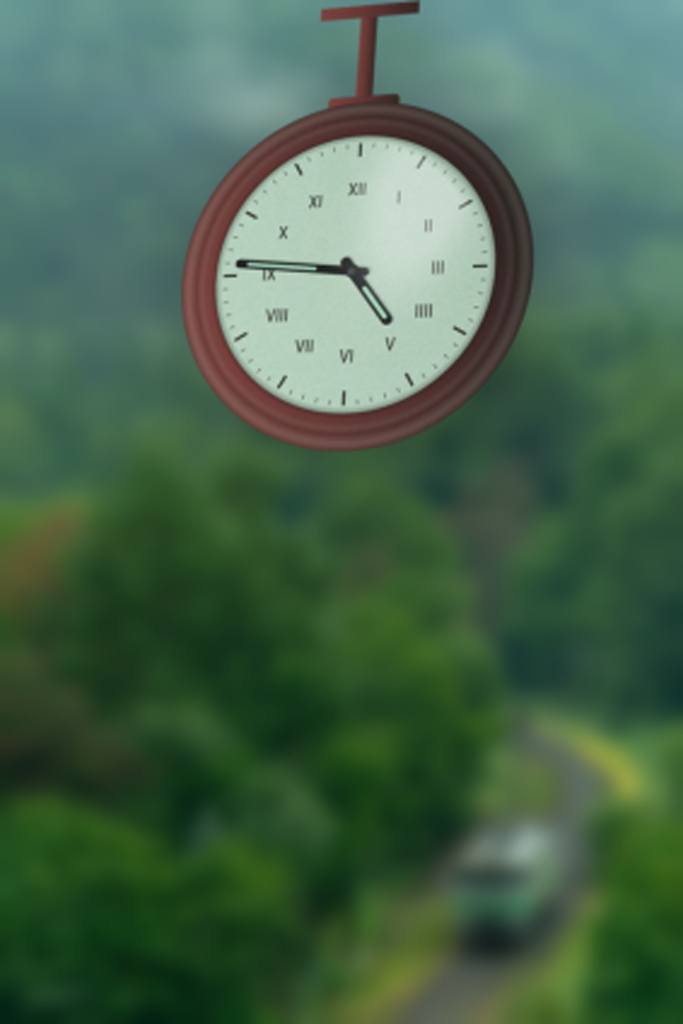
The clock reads 4:46
